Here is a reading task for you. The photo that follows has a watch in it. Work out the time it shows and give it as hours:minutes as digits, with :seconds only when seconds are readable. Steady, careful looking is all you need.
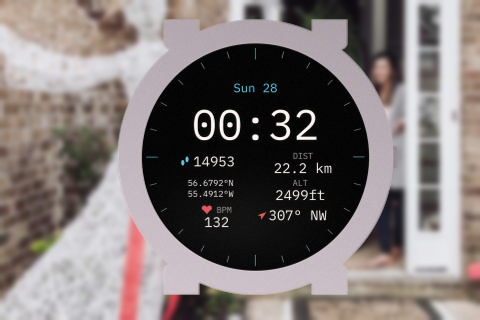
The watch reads 0:32
